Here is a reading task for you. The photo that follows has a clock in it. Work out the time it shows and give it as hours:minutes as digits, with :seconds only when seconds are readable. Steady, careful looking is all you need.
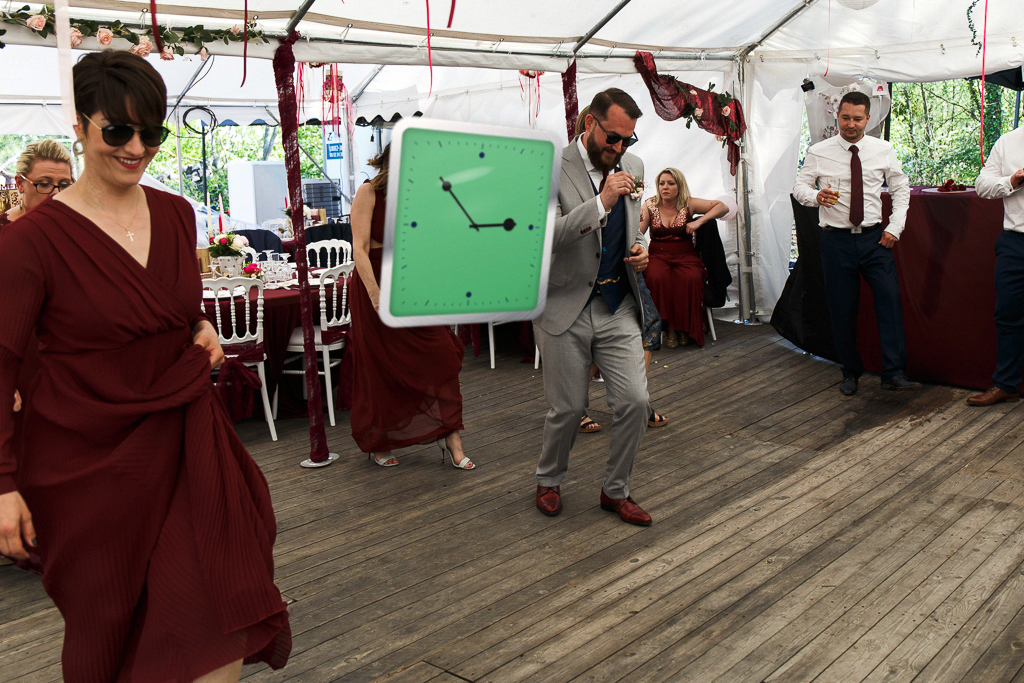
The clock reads 2:53
